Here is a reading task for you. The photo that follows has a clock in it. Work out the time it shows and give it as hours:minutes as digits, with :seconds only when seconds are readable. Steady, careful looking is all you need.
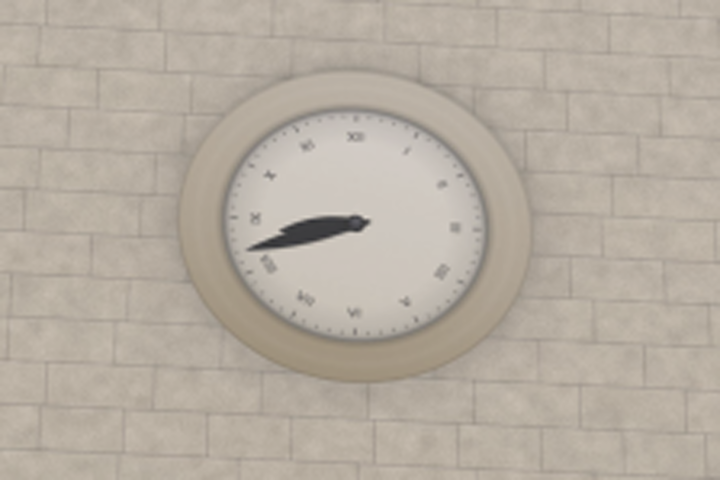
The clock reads 8:42
